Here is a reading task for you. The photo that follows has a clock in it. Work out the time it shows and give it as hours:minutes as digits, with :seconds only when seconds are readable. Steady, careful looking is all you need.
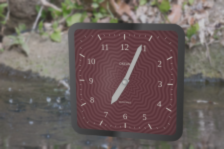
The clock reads 7:04
